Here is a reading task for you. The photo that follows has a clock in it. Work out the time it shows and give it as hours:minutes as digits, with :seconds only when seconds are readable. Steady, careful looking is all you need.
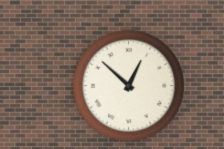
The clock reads 12:52
